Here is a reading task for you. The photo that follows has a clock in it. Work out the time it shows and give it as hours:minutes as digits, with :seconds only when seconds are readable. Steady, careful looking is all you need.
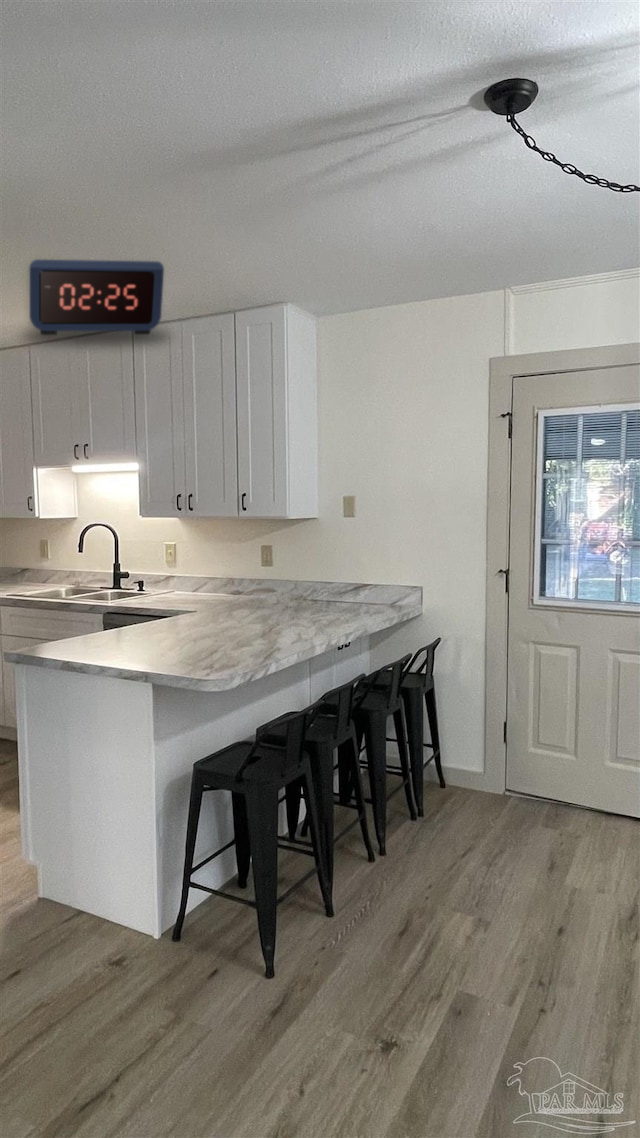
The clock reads 2:25
